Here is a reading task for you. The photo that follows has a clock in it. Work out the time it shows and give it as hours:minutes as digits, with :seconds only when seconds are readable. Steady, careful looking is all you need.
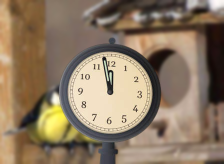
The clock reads 11:58
